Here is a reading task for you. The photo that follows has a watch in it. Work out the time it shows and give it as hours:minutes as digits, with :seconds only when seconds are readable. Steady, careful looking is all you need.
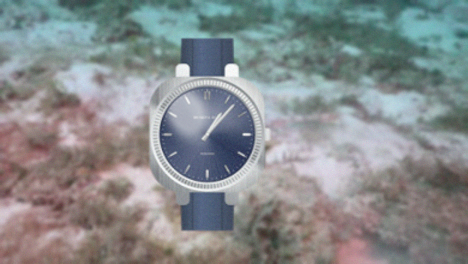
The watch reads 1:07
